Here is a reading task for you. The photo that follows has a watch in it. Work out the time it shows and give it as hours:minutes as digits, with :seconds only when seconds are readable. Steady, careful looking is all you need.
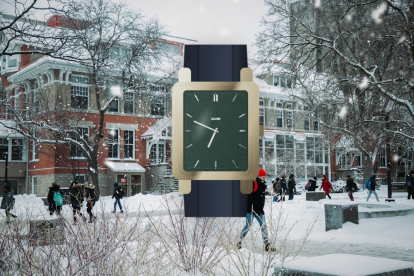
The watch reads 6:49
